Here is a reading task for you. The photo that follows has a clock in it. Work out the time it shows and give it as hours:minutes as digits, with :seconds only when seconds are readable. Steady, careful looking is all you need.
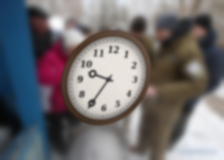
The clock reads 9:35
